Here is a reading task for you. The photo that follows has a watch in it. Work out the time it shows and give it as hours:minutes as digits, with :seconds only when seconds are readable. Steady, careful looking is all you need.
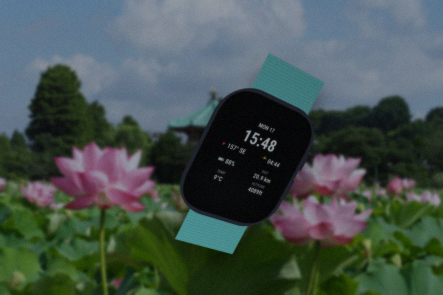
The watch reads 15:48
